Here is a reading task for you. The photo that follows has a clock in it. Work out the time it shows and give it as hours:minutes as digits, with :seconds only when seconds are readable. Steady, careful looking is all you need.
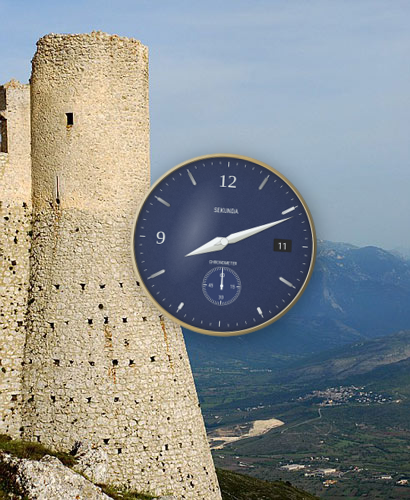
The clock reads 8:11
